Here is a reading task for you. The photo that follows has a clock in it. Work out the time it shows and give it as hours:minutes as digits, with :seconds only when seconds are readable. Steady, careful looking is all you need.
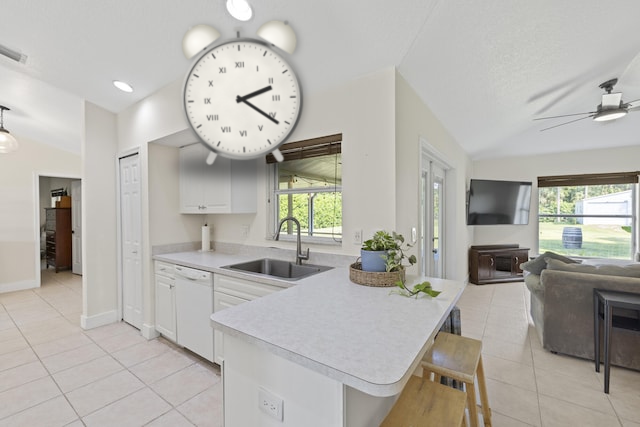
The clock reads 2:21
